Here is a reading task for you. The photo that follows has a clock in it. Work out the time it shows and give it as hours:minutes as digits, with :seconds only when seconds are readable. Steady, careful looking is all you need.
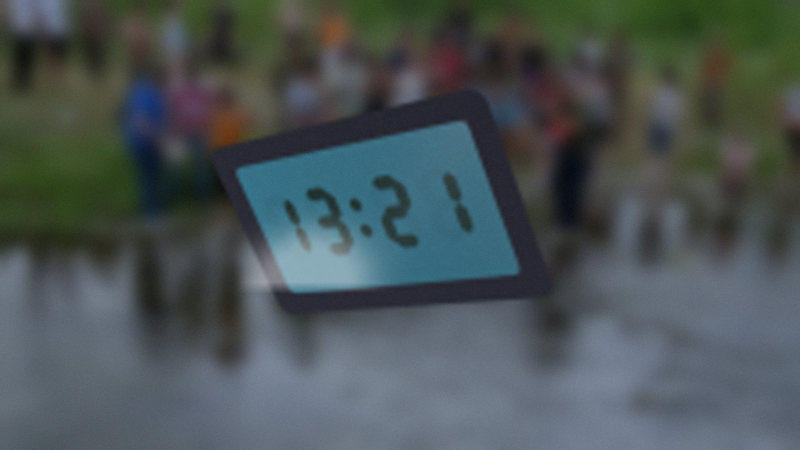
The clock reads 13:21
